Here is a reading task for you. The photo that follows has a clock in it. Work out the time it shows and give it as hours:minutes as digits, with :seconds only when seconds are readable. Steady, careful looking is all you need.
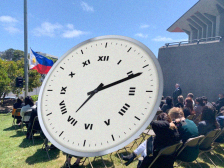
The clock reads 7:11
